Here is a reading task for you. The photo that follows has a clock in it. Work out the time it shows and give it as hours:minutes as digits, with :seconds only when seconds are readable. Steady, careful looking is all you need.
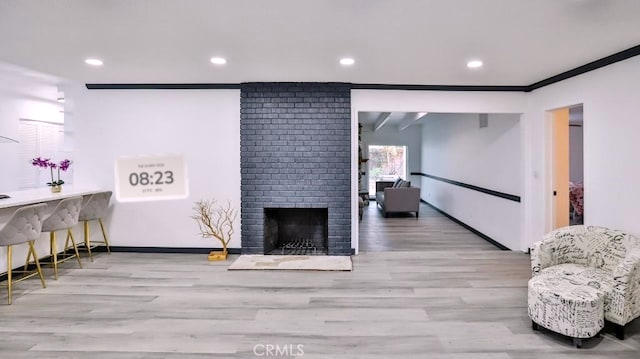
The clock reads 8:23
